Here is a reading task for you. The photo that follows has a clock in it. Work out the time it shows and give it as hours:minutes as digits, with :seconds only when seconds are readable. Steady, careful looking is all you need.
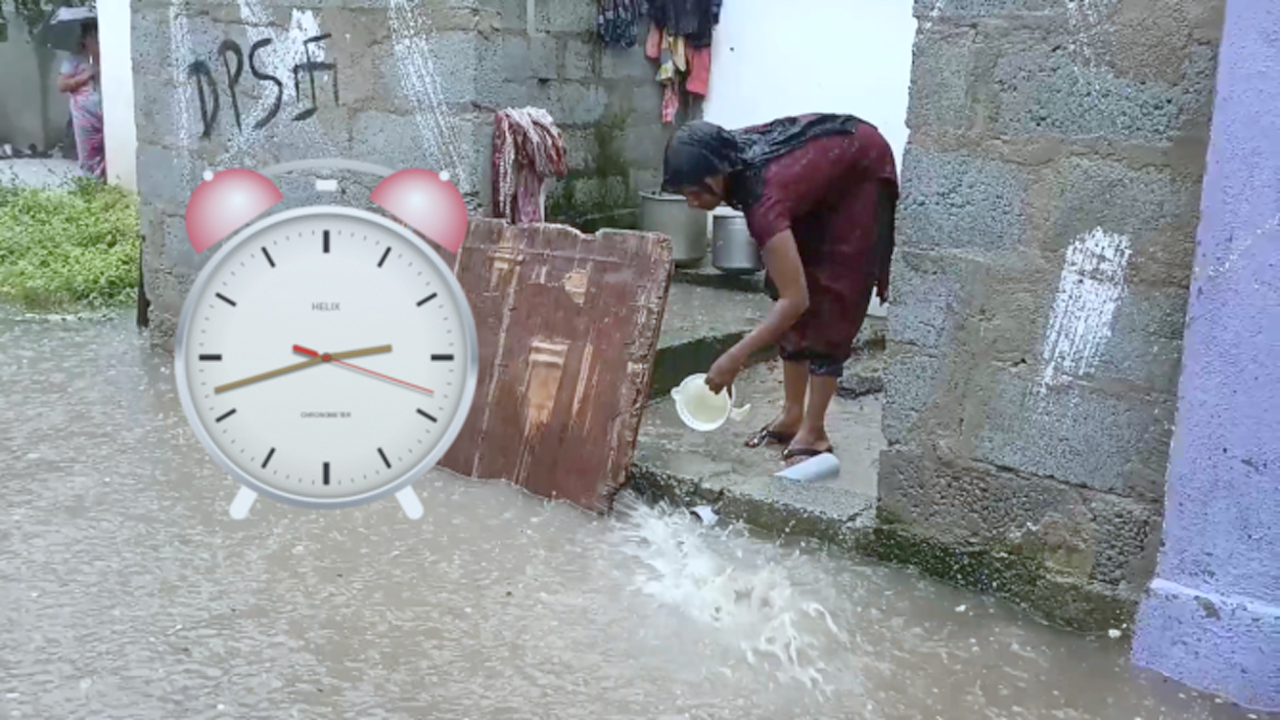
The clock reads 2:42:18
